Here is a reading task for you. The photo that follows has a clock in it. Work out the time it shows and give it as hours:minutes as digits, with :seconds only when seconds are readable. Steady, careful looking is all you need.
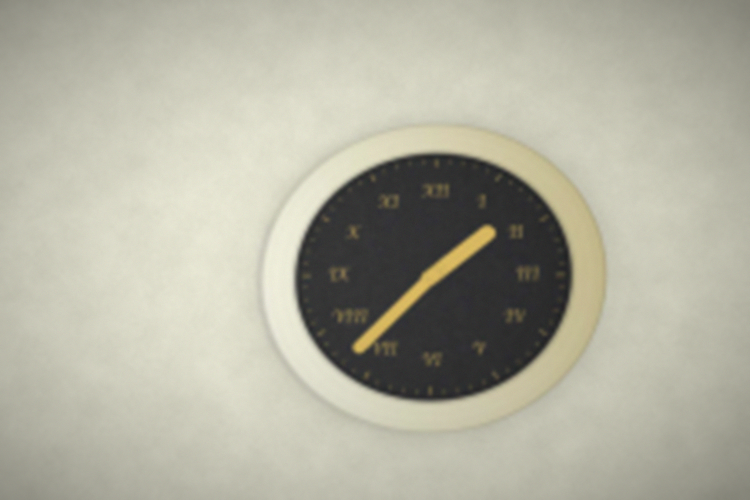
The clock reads 1:37
